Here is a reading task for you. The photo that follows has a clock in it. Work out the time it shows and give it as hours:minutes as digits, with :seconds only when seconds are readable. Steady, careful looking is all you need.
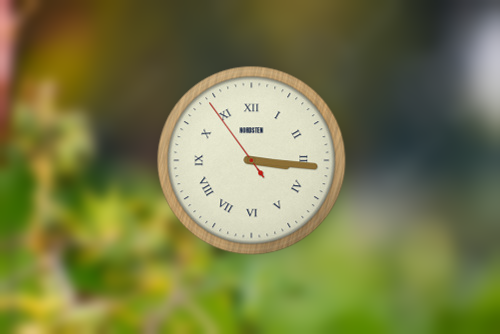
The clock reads 3:15:54
